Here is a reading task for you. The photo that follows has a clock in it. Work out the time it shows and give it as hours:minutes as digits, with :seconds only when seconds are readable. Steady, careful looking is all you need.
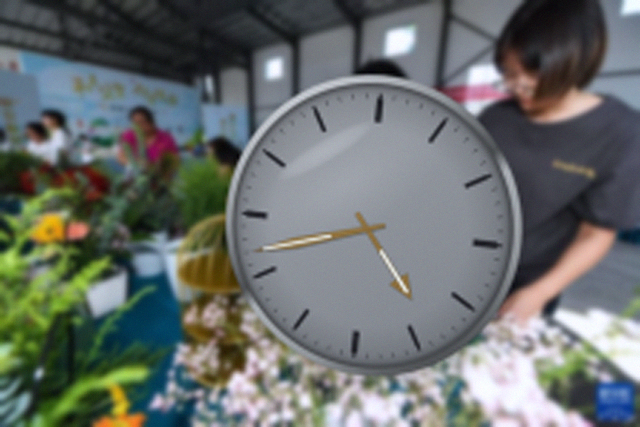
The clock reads 4:42
